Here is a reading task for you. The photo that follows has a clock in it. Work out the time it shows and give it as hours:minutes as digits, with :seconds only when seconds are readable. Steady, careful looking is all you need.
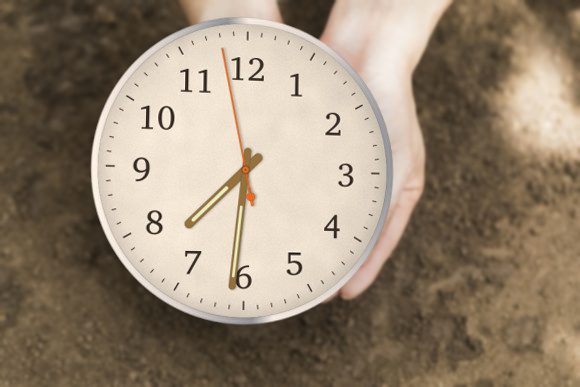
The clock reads 7:30:58
